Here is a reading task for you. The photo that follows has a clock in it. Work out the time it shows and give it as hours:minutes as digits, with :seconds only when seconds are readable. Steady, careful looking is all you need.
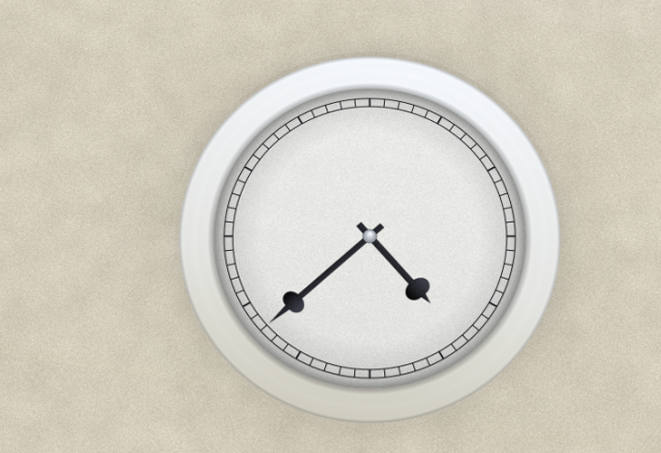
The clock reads 4:38
